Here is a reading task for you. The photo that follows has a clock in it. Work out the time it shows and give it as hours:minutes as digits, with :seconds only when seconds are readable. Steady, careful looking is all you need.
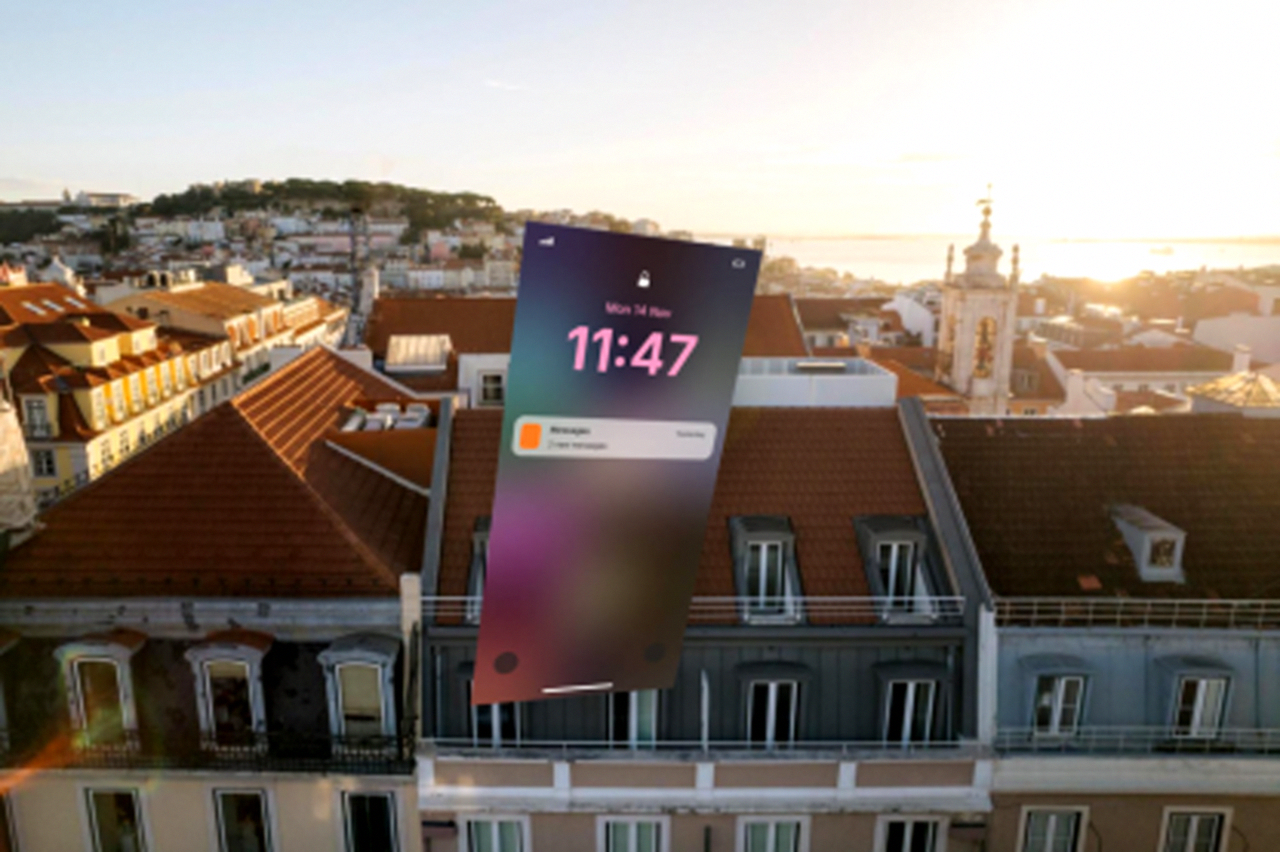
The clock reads 11:47
